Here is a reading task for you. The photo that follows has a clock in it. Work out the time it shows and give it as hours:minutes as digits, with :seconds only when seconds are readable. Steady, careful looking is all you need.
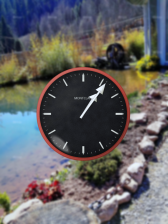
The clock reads 1:06
